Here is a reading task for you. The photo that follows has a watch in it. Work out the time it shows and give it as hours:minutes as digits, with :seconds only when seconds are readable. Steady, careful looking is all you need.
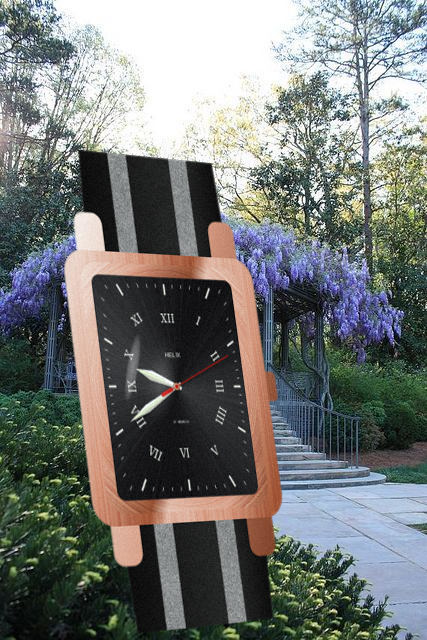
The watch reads 9:40:11
